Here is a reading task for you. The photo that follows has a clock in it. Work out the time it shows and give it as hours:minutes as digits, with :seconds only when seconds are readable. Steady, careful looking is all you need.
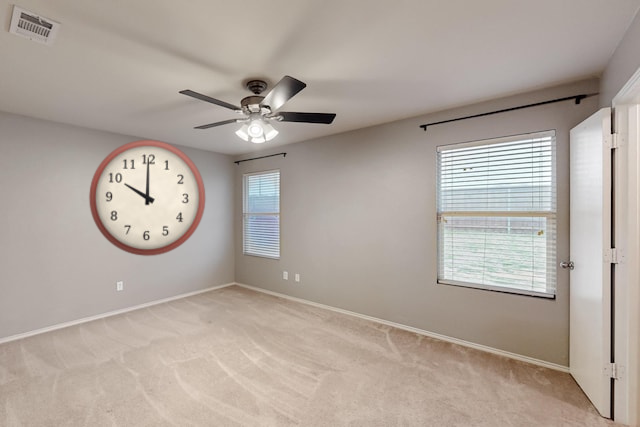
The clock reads 10:00
